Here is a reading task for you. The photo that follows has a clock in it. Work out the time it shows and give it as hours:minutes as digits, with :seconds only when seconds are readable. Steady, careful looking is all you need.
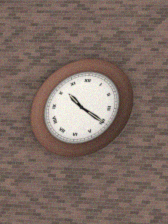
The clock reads 10:20
